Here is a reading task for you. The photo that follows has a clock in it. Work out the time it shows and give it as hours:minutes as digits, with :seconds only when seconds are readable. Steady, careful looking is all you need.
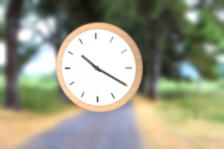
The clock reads 10:20
